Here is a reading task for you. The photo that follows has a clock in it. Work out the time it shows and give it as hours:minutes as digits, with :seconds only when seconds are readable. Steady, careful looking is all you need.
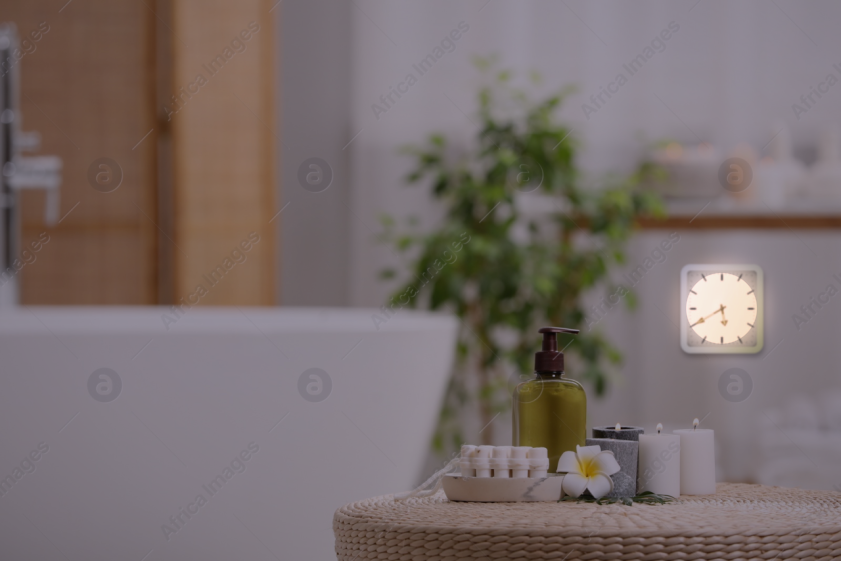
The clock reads 5:40
